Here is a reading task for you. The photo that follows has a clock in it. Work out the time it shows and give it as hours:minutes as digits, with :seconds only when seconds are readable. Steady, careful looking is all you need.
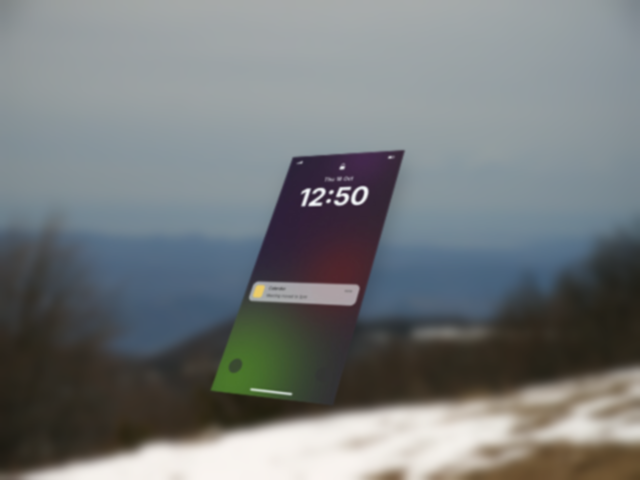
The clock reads 12:50
